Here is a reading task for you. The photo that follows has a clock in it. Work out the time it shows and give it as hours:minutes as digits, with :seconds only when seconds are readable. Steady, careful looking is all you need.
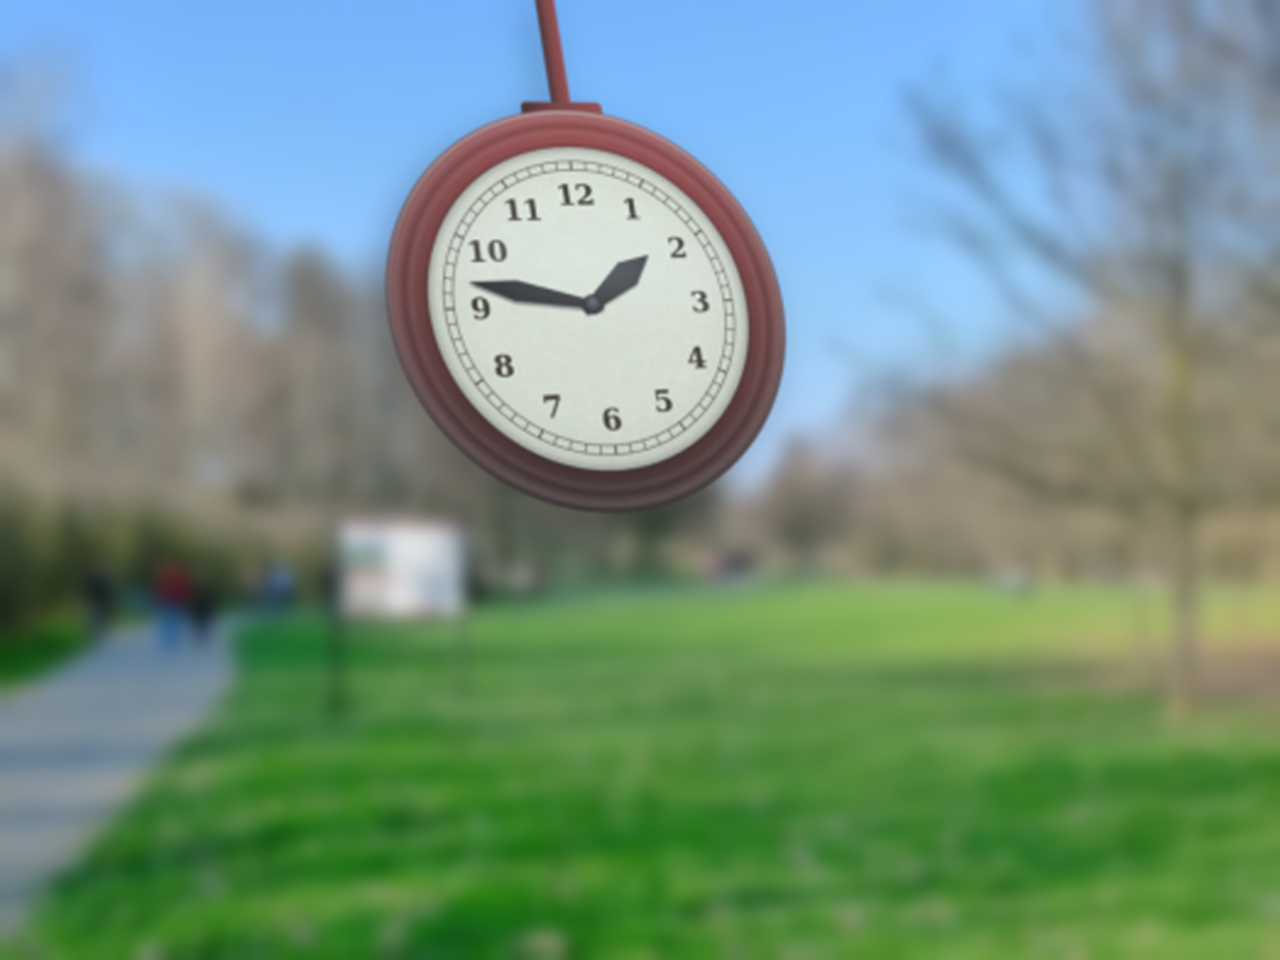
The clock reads 1:47
